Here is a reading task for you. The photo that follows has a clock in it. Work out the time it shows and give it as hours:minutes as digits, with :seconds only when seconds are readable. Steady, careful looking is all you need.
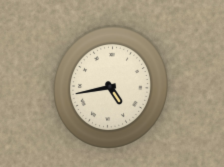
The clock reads 4:43
